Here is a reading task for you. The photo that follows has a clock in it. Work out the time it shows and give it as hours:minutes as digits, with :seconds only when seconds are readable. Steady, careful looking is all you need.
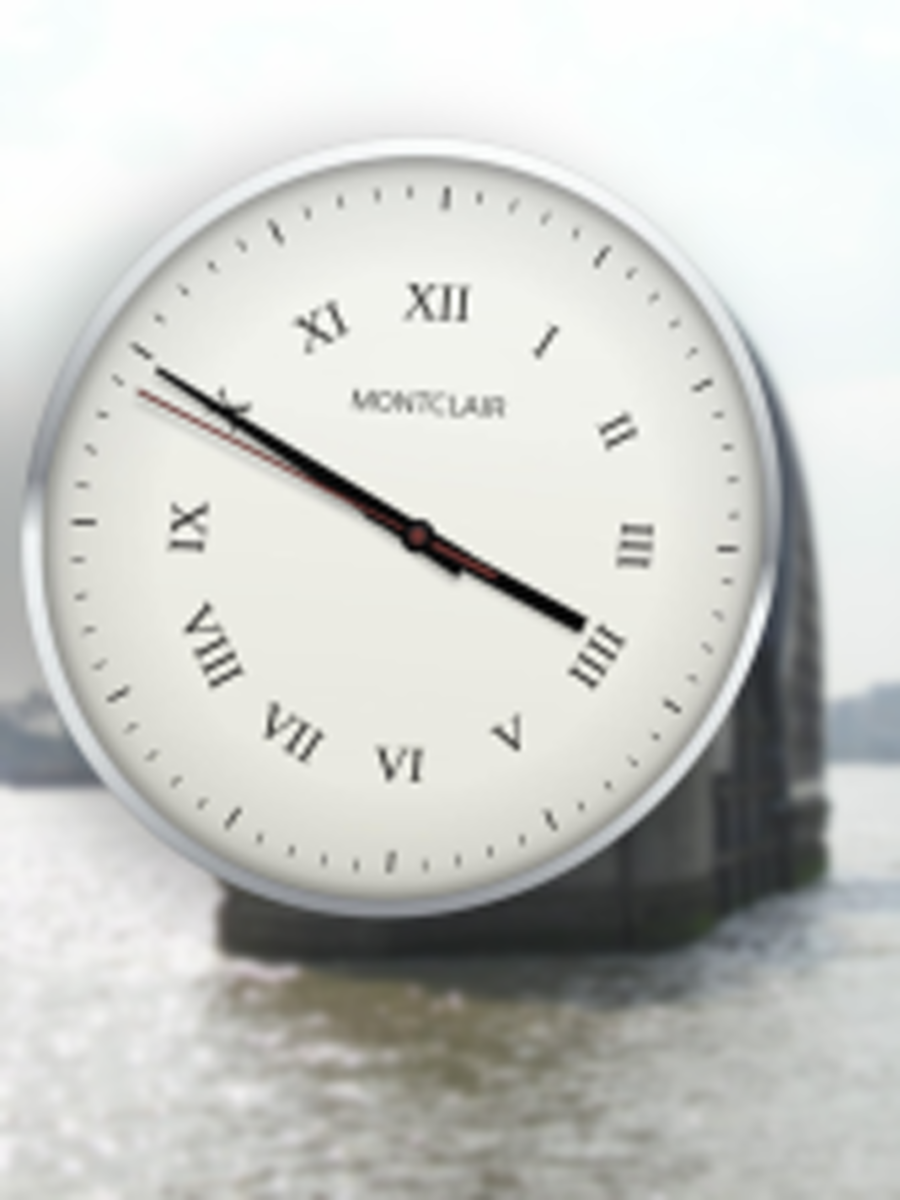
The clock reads 3:49:49
